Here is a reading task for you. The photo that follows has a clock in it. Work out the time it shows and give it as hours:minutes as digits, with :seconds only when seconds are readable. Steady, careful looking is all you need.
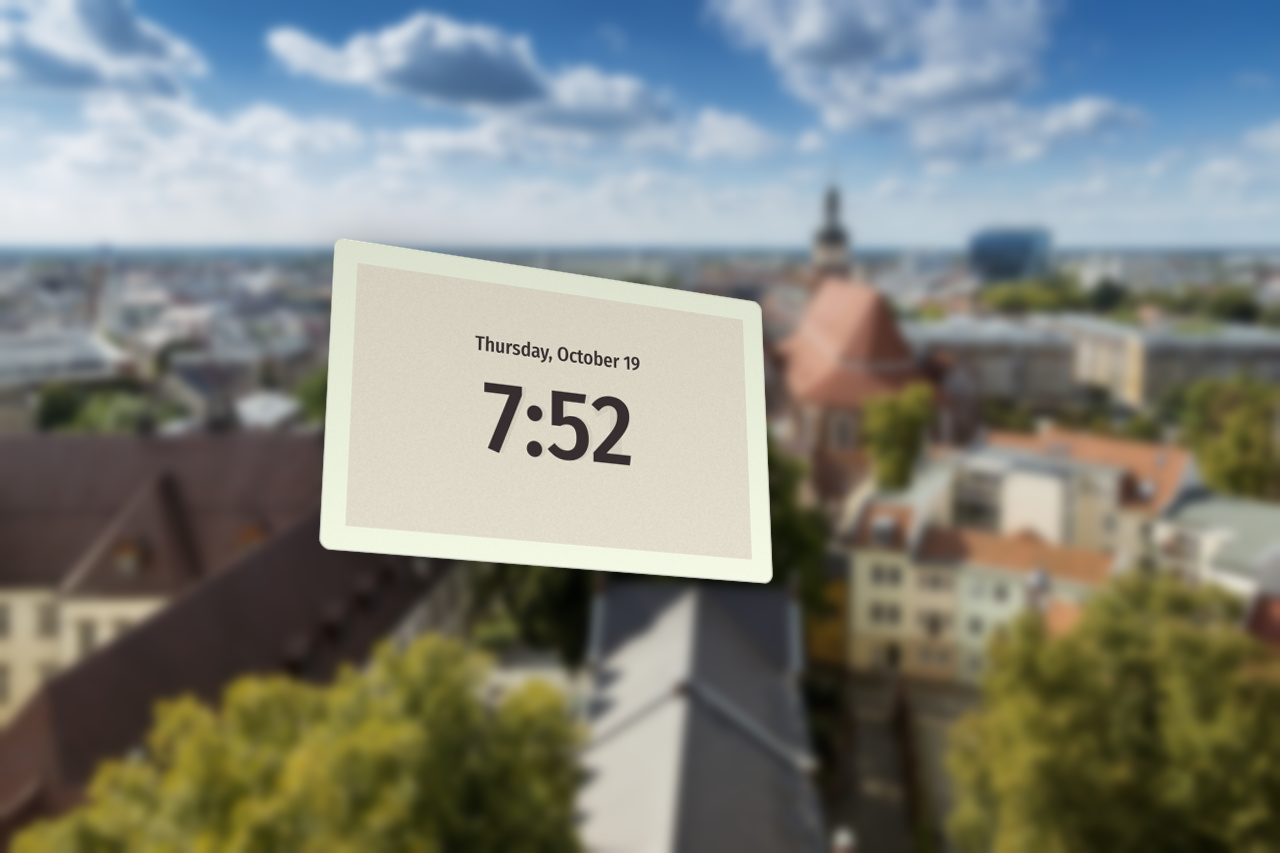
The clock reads 7:52
